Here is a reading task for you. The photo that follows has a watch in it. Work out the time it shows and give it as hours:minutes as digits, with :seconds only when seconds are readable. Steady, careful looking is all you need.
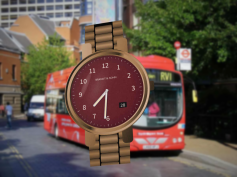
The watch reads 7:31
